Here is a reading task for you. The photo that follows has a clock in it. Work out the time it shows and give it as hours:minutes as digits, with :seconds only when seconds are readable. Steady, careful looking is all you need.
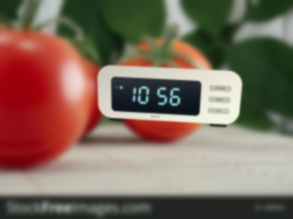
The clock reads 10:56
